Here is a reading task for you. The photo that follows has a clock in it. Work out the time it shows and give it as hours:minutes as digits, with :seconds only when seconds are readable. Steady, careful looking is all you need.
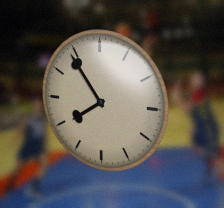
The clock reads 7:54
